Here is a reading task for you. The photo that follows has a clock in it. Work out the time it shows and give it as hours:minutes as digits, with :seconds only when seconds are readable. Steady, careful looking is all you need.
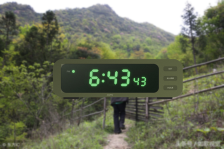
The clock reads 6:43:43
